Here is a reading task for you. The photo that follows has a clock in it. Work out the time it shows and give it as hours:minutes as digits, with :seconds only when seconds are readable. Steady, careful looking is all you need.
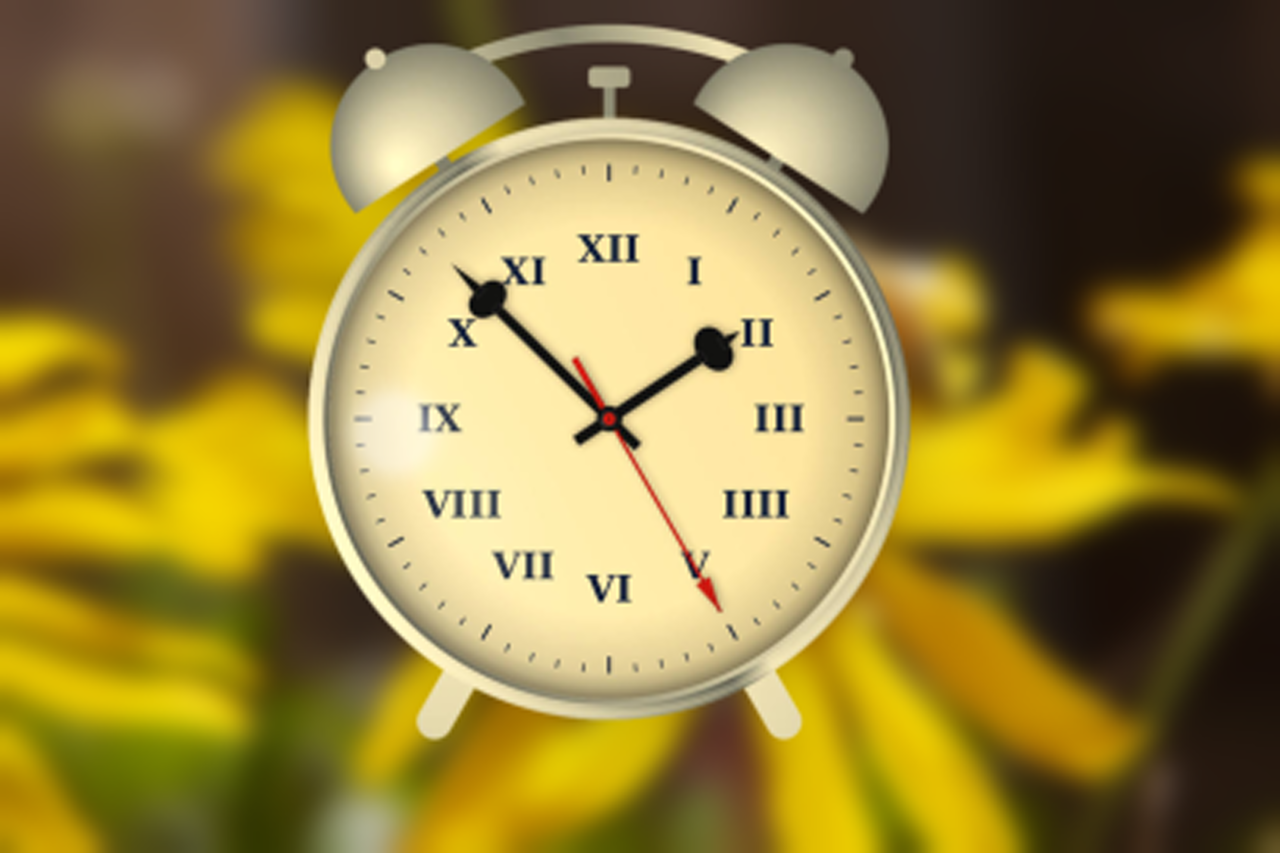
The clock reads 1:52:25
